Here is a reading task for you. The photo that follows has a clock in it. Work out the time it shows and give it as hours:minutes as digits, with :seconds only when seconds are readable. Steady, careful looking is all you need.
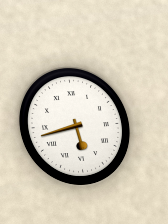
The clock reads 5:43
